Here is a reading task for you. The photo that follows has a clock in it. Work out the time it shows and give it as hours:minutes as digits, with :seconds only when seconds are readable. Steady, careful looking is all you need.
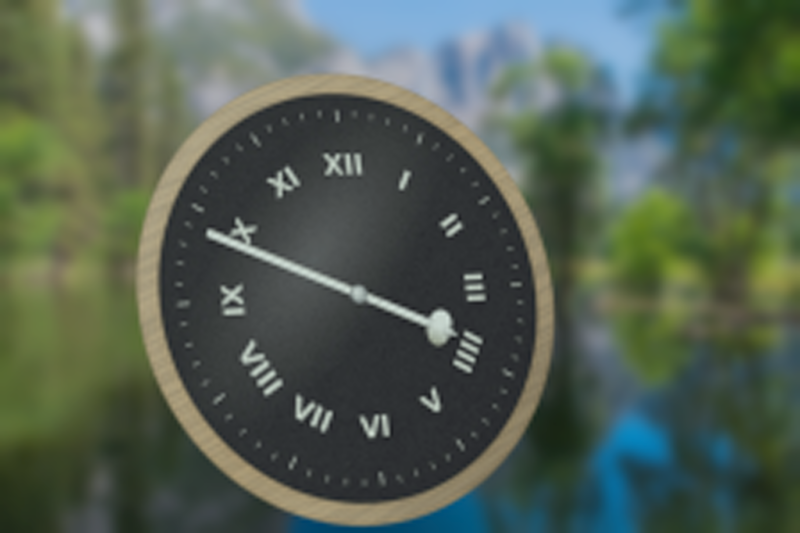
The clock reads 3:49
